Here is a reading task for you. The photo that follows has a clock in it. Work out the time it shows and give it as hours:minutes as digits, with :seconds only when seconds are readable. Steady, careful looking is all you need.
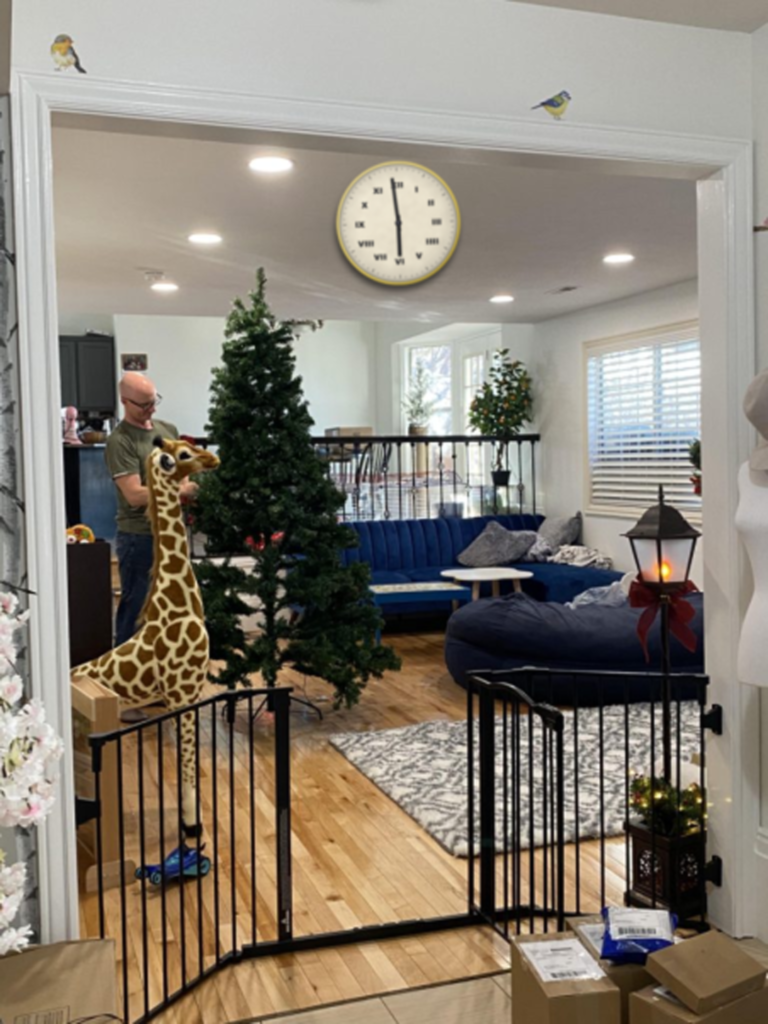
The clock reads 5:59
